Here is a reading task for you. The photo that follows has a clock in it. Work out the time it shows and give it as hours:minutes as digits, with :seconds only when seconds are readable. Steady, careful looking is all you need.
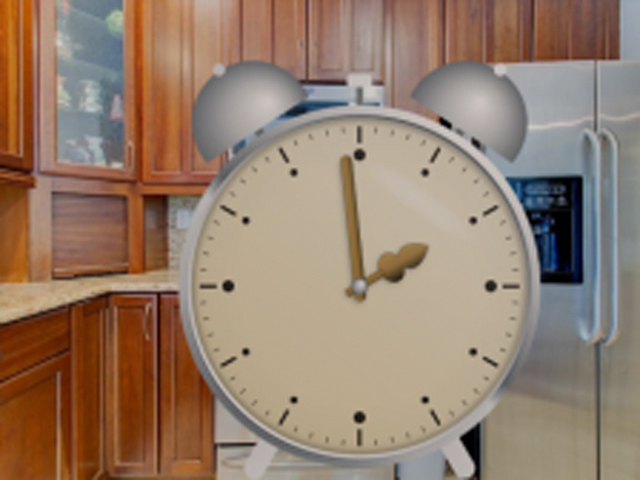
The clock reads 1:59
